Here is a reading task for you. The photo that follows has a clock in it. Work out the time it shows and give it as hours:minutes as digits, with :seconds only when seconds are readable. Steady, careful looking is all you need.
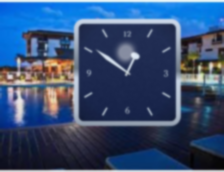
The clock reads 12:51
